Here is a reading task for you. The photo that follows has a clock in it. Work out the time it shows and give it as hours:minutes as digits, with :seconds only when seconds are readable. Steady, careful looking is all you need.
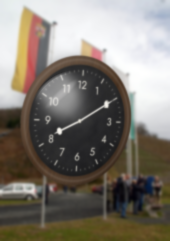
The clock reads 8:10
